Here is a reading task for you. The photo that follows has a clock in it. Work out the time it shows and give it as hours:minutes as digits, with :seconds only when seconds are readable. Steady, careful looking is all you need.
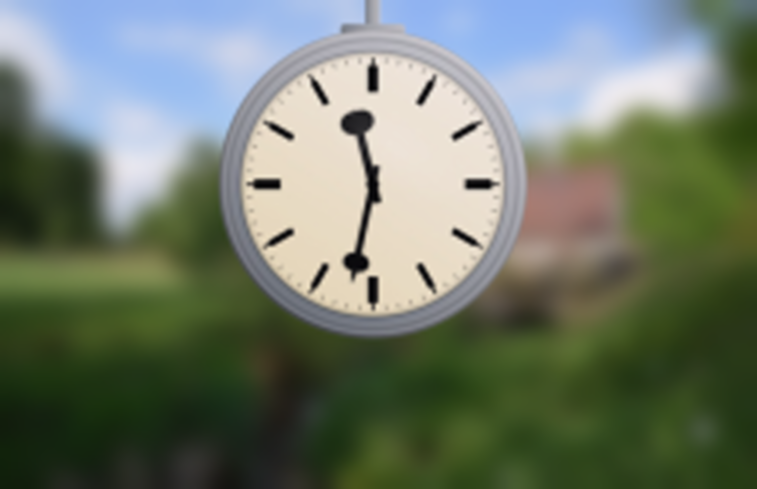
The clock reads 11:32
